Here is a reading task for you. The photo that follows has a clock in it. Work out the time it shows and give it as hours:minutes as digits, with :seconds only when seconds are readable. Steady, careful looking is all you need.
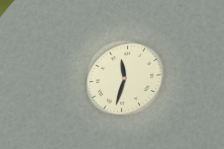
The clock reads 11:32
